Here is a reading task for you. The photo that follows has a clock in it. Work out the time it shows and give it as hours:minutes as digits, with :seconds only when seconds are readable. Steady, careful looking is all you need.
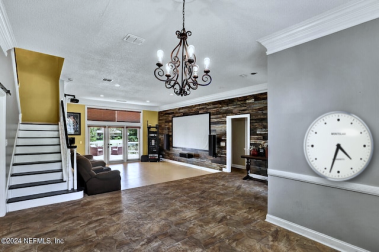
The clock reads 4:33
